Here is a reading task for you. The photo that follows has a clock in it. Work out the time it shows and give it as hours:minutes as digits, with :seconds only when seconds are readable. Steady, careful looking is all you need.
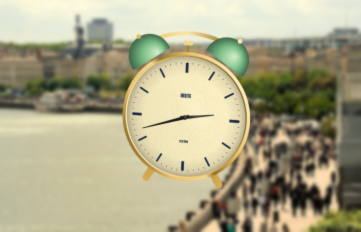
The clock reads 2:42
